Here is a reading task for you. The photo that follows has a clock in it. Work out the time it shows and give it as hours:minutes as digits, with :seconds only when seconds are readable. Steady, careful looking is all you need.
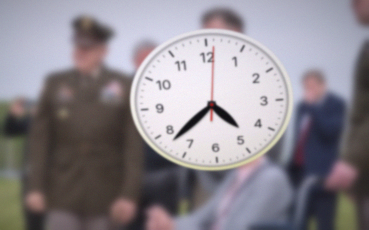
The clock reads 4:38:01
